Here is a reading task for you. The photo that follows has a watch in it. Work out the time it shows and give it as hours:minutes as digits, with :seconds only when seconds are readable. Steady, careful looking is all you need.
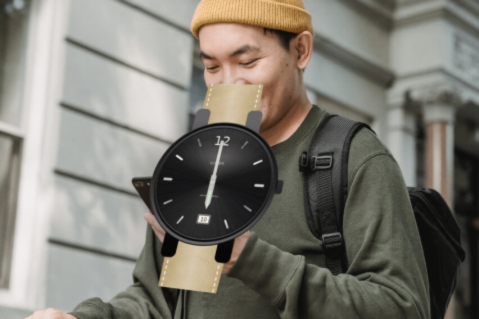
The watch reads 6:00
